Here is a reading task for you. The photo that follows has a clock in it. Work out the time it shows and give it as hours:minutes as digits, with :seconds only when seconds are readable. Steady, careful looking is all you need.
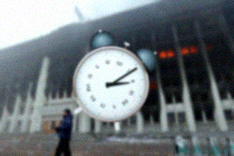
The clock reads 2:06
